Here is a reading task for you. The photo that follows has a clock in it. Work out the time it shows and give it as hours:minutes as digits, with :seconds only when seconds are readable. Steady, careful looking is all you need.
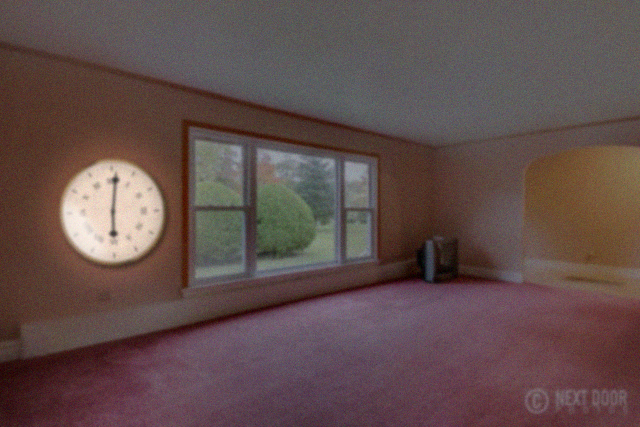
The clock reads 6:01
